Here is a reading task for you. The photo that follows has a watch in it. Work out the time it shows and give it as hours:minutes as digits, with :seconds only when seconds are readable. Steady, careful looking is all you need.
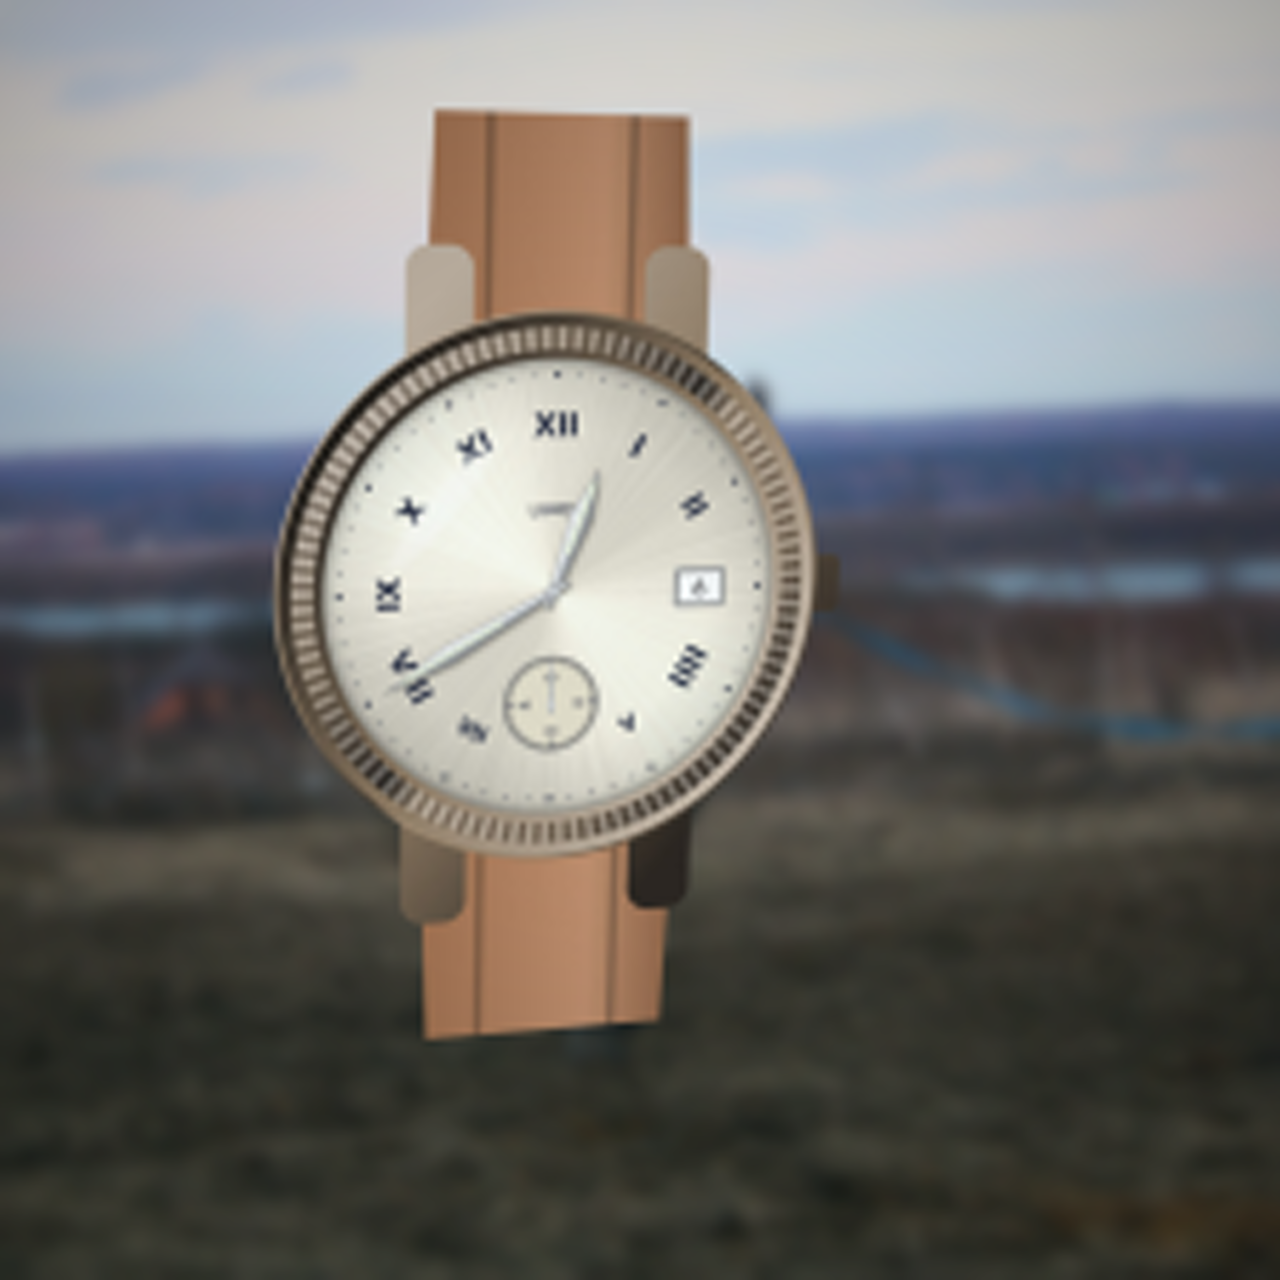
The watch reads 12:40
